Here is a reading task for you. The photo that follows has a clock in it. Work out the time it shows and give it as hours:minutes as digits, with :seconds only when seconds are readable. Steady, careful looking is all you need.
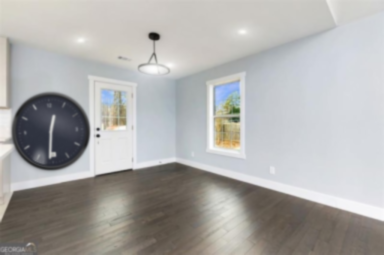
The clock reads 12:31
